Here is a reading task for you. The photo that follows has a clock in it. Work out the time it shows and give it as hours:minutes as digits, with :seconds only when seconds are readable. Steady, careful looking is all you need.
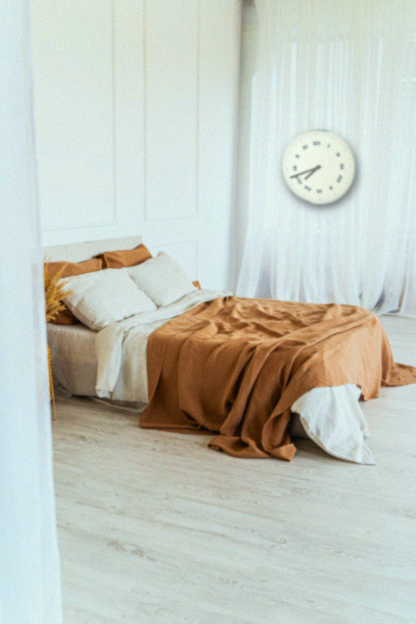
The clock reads 7:42
